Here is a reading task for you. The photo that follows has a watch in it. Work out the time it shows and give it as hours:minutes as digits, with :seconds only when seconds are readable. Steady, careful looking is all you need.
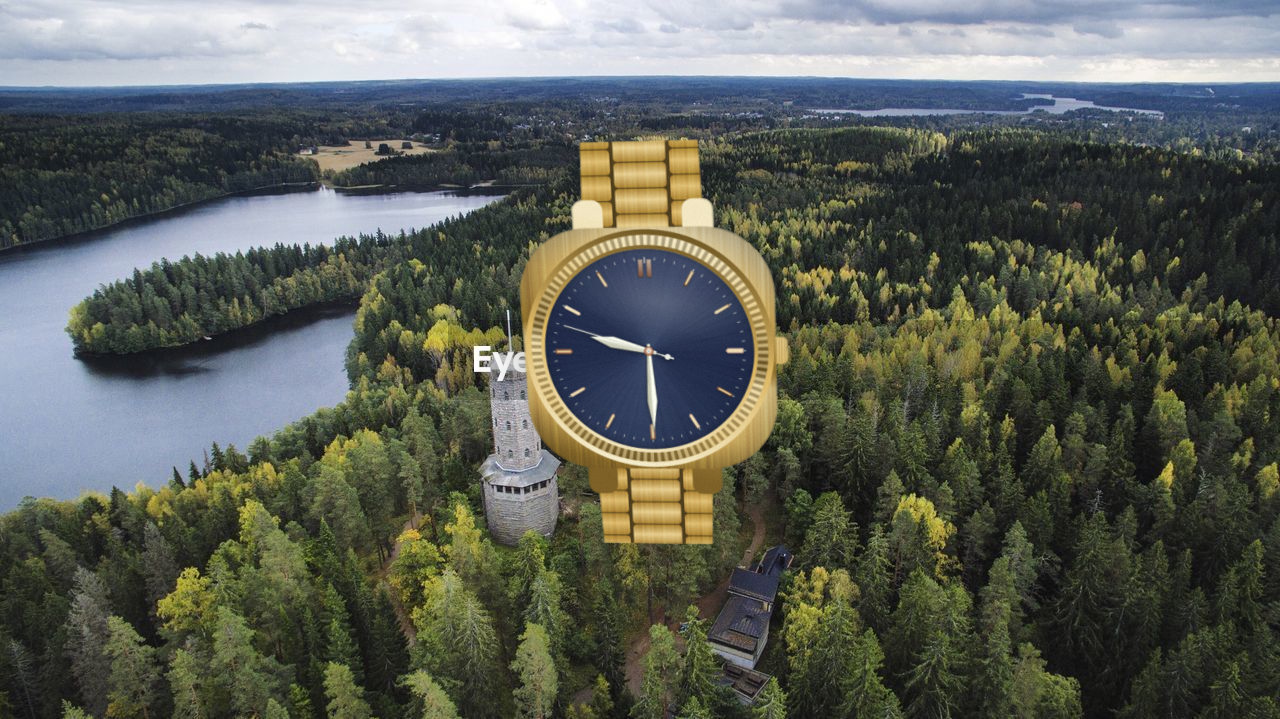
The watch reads 9:29:48
